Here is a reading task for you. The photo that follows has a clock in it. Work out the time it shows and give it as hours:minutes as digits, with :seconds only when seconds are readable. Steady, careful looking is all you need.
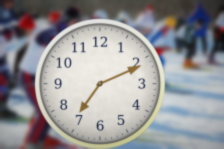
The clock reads 7:11
